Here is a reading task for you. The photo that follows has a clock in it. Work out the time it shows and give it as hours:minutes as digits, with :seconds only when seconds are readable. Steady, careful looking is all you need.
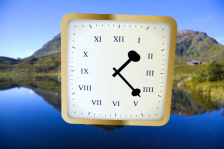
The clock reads 1:23
